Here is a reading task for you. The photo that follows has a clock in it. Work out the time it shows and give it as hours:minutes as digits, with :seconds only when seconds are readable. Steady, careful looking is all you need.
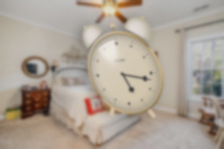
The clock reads 5:17
